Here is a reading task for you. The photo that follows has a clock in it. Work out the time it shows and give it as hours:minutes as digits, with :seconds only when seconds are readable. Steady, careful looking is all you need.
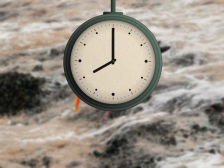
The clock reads 8:00
